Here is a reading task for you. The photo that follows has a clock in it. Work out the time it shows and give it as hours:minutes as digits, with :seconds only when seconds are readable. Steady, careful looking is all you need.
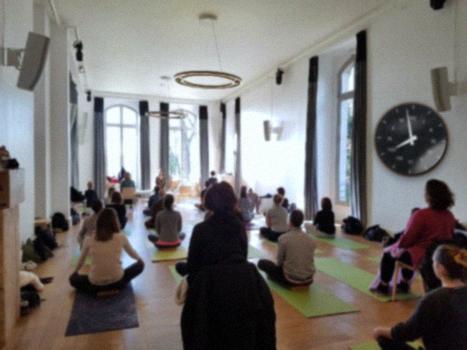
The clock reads 7:58
